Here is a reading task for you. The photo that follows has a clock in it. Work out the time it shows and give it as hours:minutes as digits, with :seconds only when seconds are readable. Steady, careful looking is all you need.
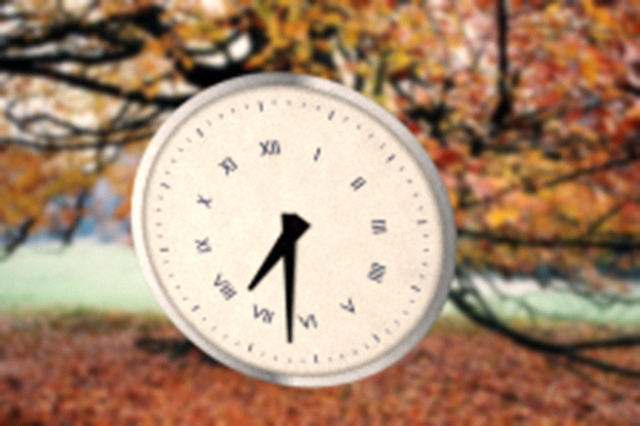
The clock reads 7:32
